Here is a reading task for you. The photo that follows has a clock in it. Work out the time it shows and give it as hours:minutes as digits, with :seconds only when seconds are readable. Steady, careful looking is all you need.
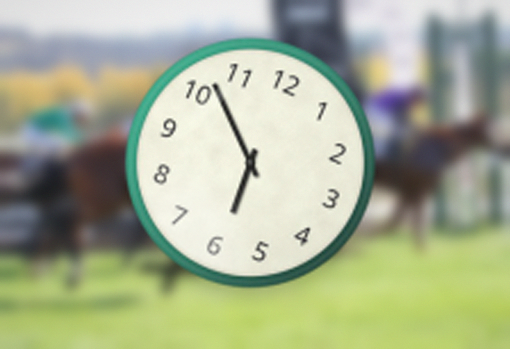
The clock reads 5:52
